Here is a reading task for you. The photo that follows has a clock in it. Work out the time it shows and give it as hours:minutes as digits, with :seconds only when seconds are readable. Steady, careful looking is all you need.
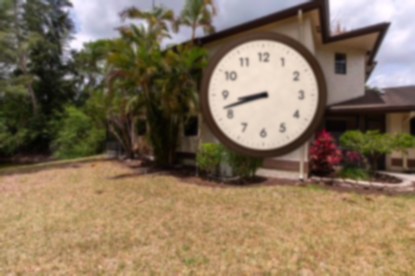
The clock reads 8:42
